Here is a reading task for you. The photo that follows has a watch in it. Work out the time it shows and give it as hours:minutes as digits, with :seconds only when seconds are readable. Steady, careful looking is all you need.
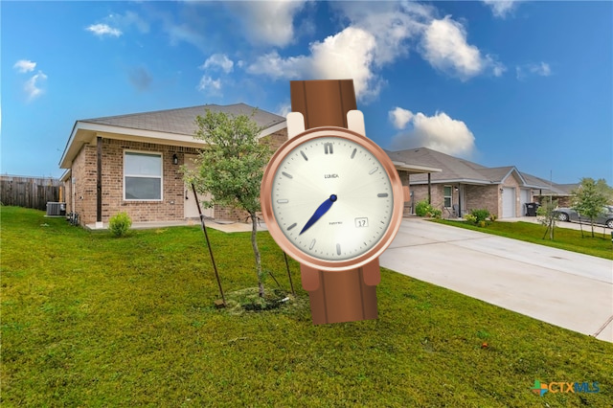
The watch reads 7:38
